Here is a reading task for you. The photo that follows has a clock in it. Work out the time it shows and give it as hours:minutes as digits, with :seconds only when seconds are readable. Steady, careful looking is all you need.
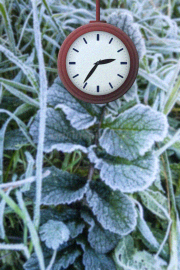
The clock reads 2:36
